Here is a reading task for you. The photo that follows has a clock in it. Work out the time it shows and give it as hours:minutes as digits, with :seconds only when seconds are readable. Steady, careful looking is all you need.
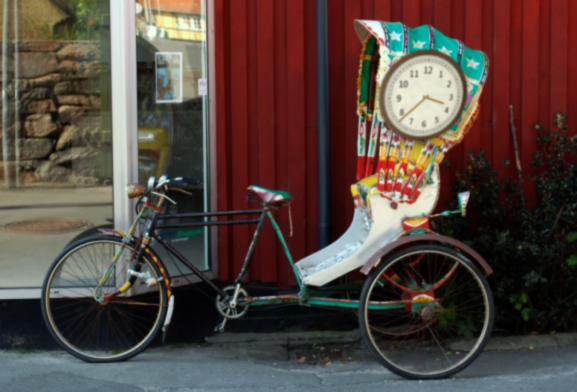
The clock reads 3:38
